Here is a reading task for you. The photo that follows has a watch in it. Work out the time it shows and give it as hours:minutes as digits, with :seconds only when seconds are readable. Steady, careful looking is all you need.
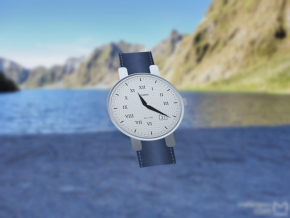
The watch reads 11:21
